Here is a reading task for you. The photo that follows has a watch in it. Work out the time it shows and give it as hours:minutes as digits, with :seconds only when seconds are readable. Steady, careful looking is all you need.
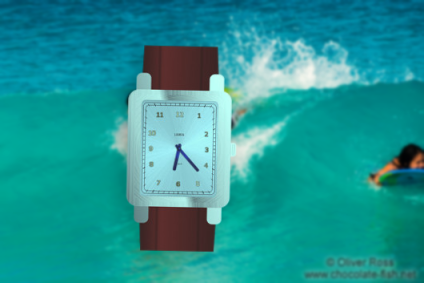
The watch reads 6:23
